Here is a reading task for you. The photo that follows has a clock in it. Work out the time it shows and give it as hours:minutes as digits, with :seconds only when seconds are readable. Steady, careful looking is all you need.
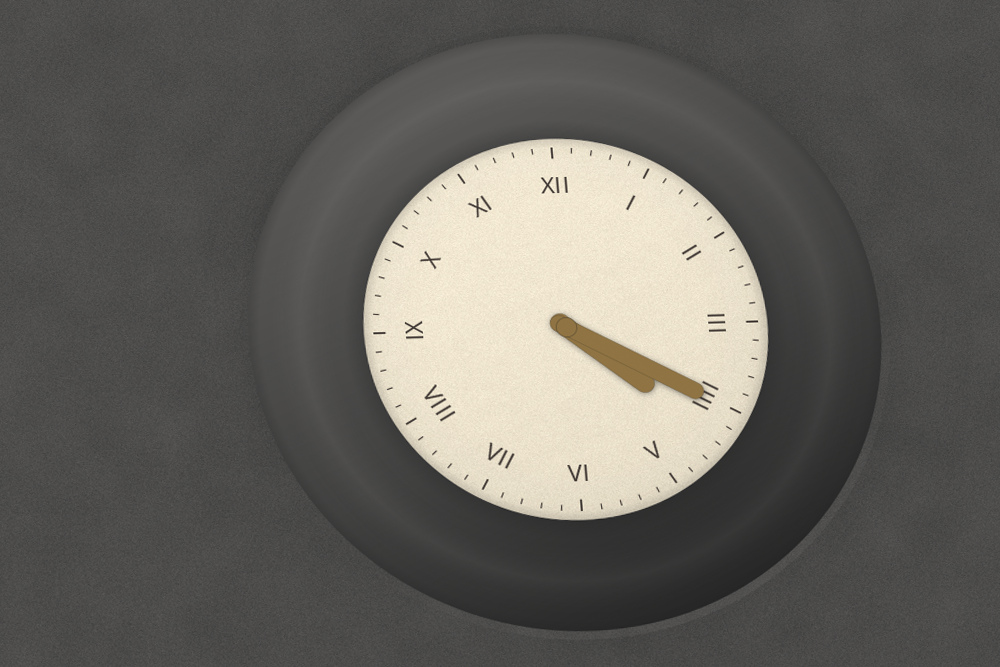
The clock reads 4:20
